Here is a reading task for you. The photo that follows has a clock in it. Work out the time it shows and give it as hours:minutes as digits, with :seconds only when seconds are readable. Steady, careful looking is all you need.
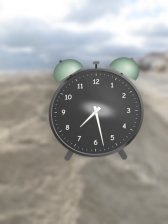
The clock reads 7:28
